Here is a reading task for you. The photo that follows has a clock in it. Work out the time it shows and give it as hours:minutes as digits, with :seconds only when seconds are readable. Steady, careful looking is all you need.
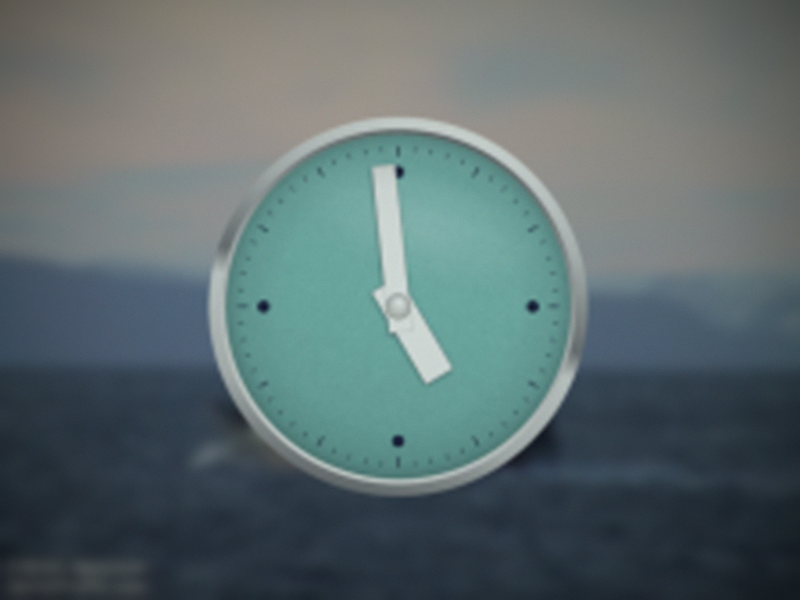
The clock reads 4:59
